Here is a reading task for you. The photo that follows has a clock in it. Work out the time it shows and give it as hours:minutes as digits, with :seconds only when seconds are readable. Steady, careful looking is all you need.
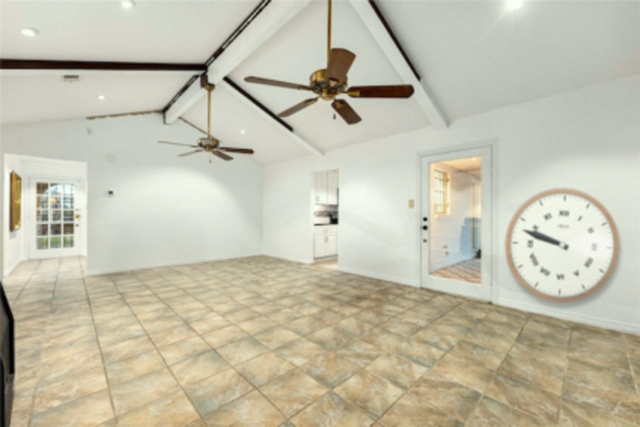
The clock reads 9:48
